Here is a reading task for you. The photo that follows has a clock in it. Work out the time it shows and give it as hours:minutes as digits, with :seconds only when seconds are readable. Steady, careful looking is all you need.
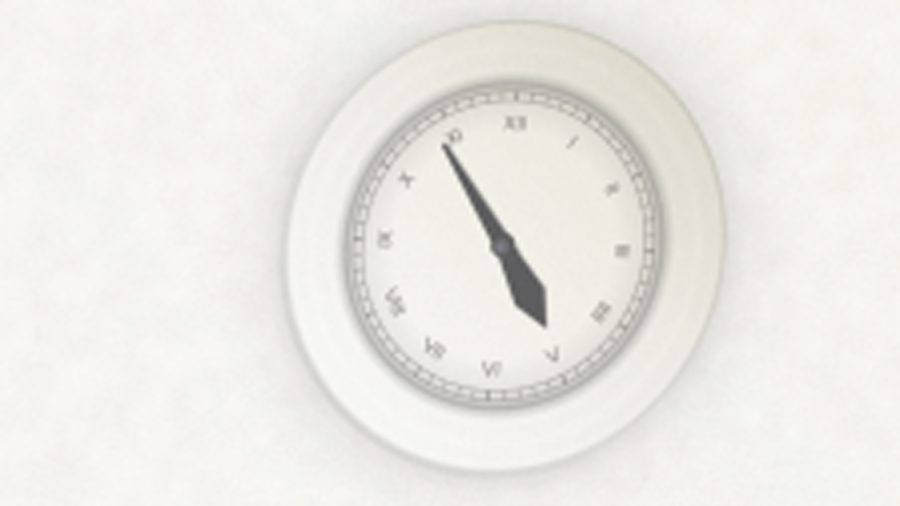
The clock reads 4:54
